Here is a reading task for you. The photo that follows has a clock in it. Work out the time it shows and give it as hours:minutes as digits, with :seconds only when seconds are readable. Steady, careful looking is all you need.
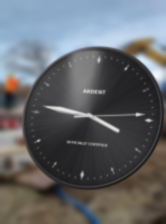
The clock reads 3:46:14
